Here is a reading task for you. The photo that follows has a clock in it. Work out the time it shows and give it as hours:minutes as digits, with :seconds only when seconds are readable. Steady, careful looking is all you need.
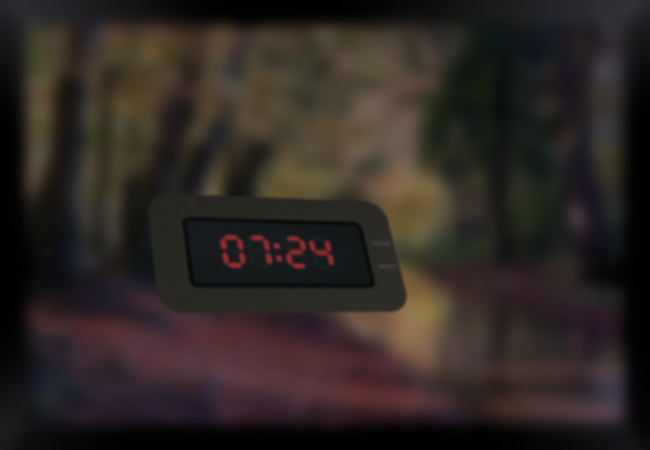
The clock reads 7:24
